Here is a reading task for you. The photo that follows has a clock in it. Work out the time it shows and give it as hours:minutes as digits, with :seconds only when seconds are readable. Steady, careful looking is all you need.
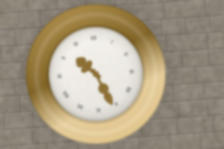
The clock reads 10:26
